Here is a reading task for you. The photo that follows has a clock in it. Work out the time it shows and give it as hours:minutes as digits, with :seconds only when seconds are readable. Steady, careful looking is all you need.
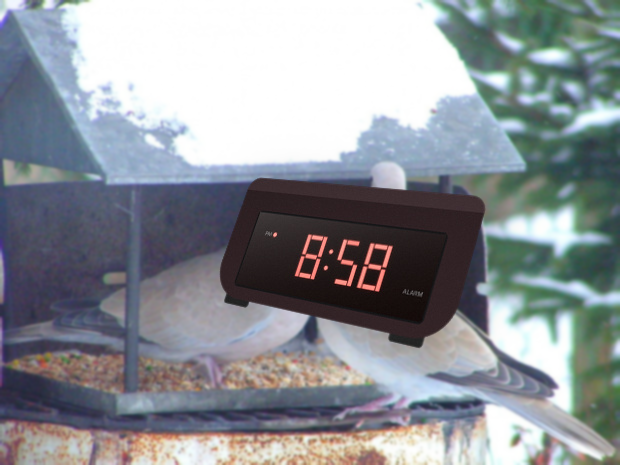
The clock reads 8:58
